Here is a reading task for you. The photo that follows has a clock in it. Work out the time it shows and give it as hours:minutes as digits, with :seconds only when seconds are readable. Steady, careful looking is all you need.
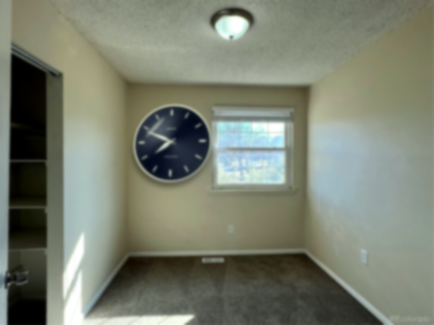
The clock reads 7:49
